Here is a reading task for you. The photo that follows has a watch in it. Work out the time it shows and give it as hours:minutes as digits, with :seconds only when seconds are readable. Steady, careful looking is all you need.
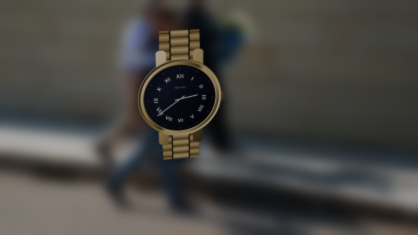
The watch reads 2:39
